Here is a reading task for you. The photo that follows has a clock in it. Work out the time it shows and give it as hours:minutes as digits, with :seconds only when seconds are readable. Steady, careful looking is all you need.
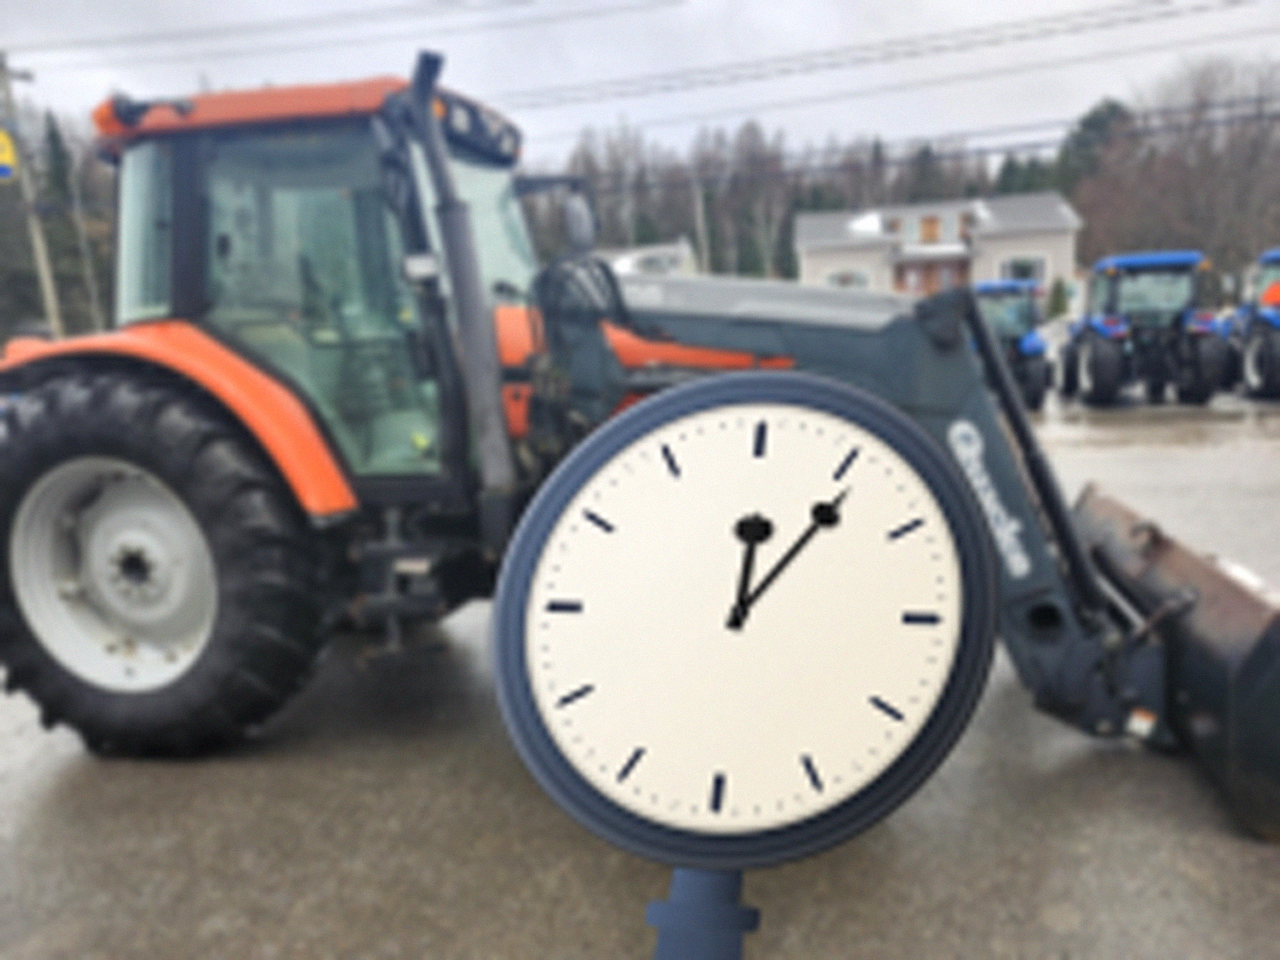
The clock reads 12:06
